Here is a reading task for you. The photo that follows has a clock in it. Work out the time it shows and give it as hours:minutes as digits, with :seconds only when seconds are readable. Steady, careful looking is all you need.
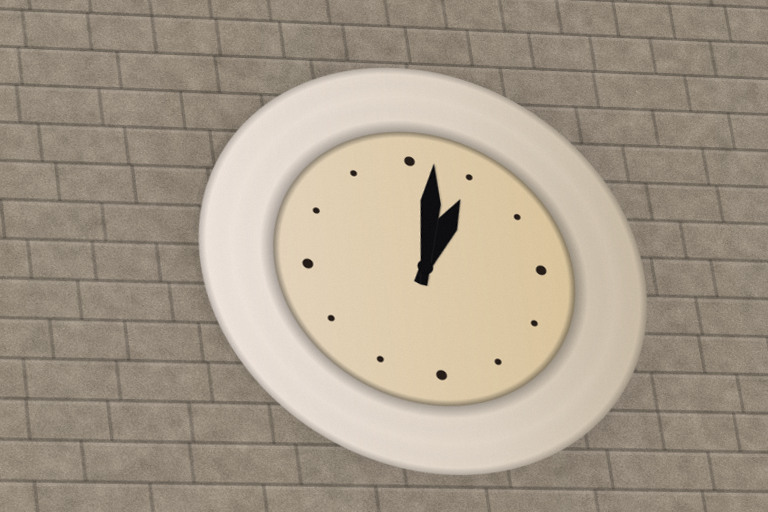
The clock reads 1:02
